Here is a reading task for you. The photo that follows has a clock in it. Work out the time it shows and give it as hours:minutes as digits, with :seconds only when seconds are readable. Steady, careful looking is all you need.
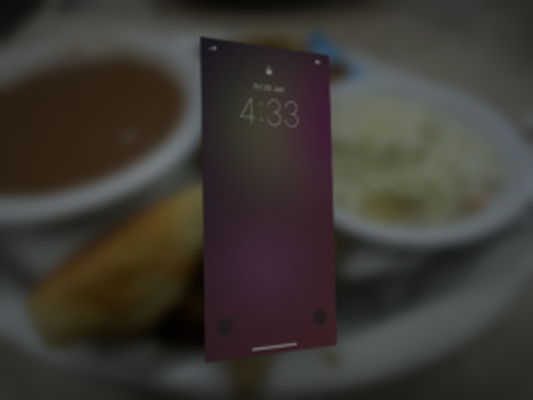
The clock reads 4:33
